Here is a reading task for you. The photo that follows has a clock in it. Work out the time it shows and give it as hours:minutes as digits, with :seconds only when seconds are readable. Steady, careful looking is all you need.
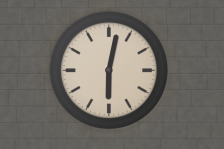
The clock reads 6:02
